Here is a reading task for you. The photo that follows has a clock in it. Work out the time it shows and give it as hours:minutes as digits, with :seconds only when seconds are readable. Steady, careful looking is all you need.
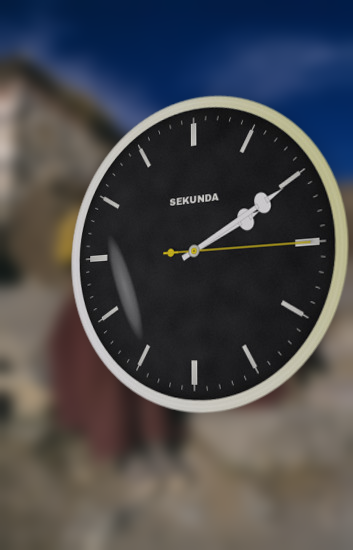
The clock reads 2:10:15
